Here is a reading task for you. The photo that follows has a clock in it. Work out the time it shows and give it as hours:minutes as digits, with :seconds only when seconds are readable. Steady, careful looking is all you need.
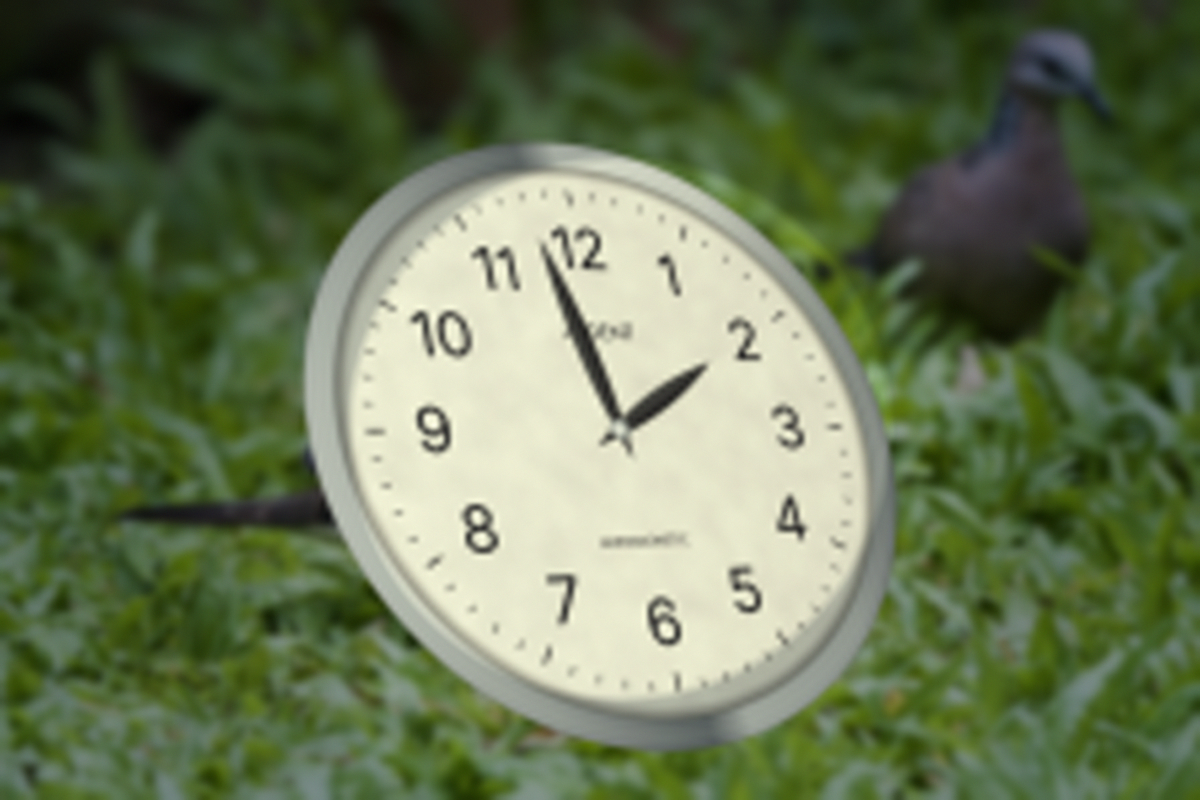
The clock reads 1:58
